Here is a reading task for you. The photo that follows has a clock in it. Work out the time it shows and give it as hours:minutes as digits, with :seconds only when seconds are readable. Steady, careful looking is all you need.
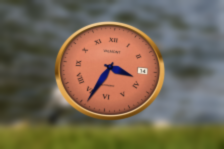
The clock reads 3:34
